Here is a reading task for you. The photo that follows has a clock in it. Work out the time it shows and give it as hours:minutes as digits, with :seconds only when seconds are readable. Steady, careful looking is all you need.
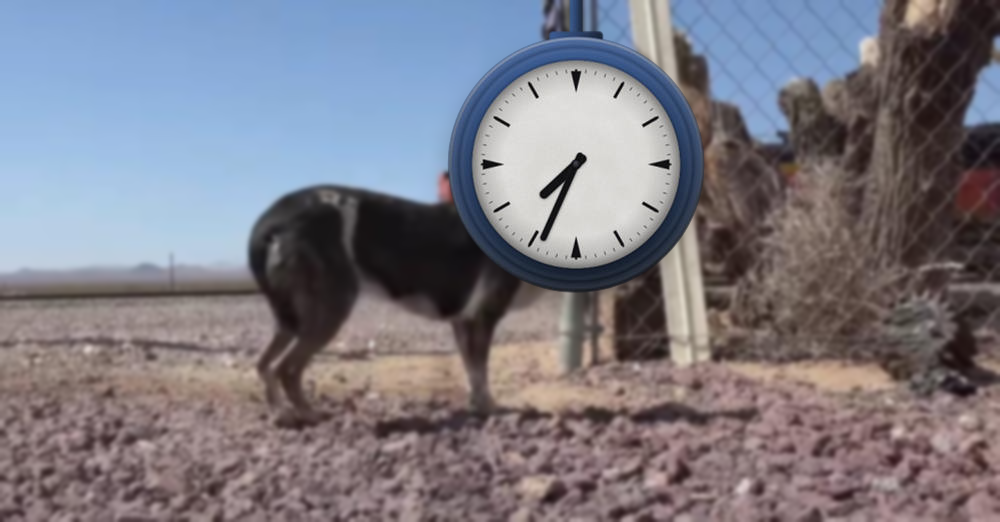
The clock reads 7:34
